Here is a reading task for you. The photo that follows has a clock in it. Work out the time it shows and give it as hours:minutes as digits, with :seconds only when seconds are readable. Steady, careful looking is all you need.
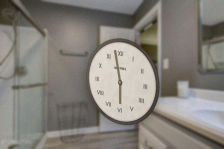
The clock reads 5:58
